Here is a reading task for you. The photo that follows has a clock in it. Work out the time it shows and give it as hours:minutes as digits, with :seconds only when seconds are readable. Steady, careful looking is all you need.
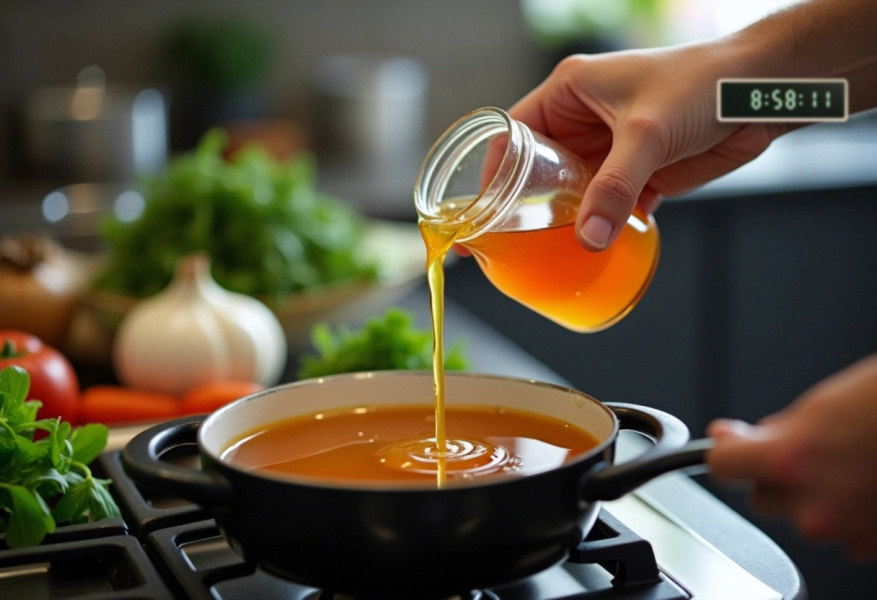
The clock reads 8:58:11
